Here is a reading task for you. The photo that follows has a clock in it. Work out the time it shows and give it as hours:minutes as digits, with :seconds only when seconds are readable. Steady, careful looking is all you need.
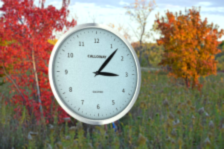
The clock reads 3:07
